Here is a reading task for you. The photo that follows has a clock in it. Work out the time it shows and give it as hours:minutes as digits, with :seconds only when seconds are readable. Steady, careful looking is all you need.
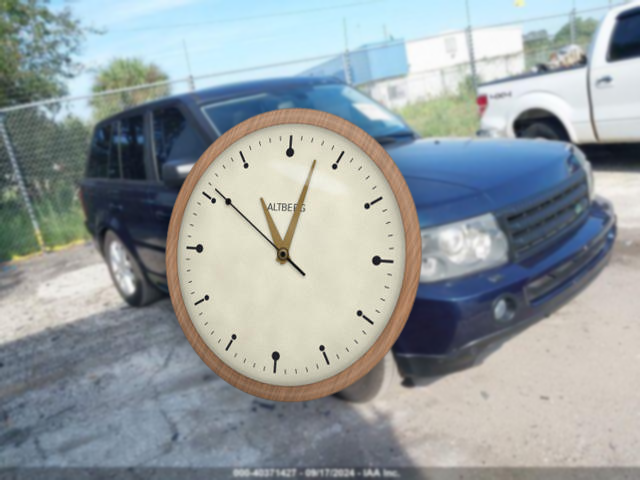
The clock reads 11:02:51
